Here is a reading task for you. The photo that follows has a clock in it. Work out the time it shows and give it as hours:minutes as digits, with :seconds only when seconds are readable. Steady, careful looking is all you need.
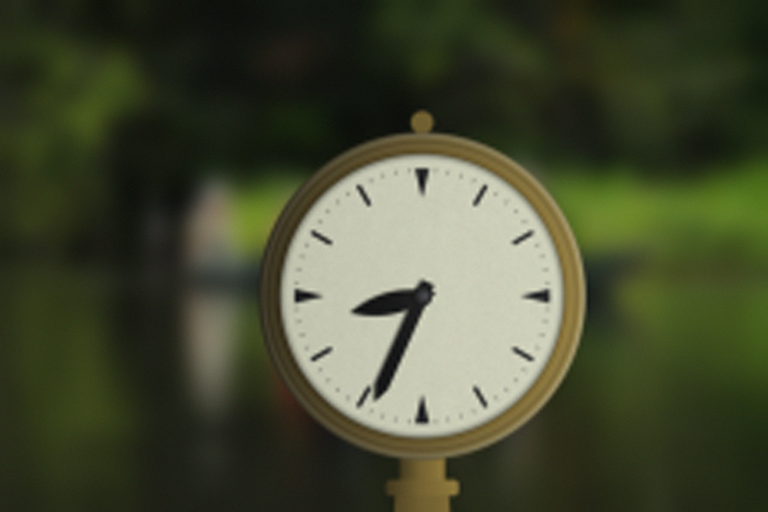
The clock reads 8:34
